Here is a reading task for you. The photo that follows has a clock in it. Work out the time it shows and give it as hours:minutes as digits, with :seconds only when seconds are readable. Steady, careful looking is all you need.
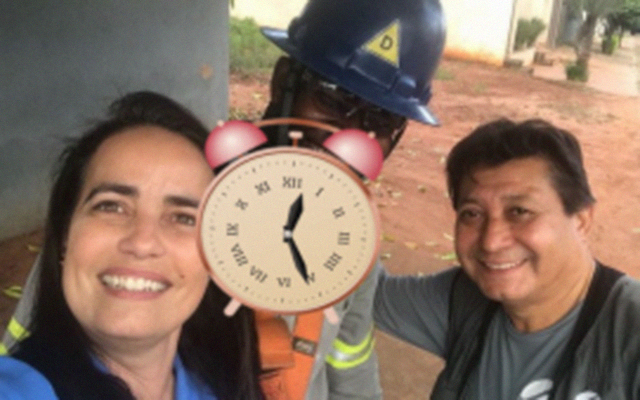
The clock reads 12:26
